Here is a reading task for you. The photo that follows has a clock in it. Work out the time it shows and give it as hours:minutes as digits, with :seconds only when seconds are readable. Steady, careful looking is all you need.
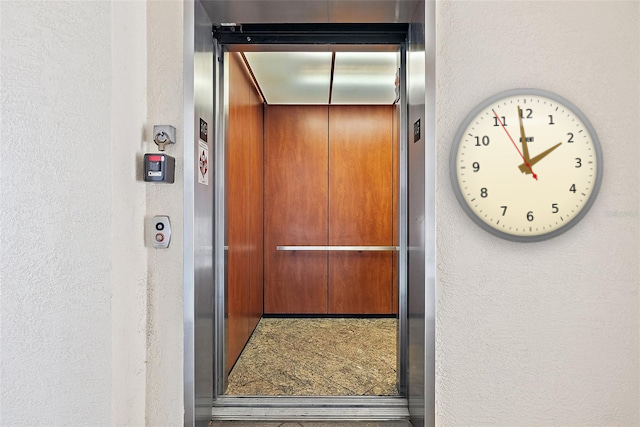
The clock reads 1:58:55
